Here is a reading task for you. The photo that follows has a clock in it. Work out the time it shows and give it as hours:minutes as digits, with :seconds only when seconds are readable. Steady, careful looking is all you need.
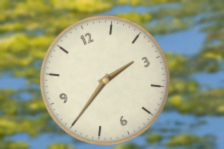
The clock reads 2:40
